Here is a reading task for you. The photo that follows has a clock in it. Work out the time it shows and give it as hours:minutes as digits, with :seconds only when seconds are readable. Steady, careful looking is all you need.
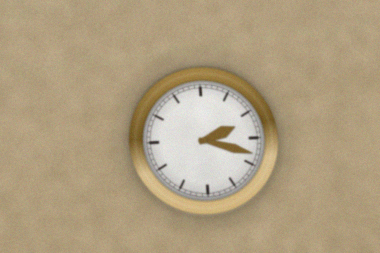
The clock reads 2:18
